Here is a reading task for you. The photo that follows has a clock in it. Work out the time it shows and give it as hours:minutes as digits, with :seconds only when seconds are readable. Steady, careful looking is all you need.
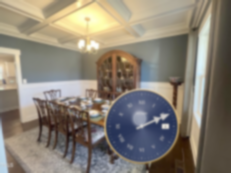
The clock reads 2:11
